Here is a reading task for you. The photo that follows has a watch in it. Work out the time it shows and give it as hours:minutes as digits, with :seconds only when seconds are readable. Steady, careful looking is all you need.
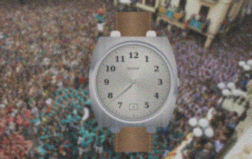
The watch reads 7:38
